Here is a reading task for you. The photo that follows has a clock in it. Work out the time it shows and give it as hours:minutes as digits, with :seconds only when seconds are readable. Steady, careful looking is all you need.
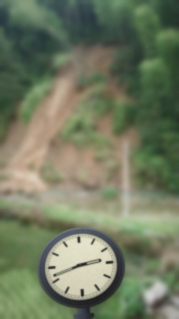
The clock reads 2:42
